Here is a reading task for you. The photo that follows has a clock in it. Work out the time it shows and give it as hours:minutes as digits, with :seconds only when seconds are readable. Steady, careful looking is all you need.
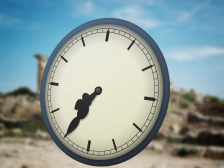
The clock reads 7:35
